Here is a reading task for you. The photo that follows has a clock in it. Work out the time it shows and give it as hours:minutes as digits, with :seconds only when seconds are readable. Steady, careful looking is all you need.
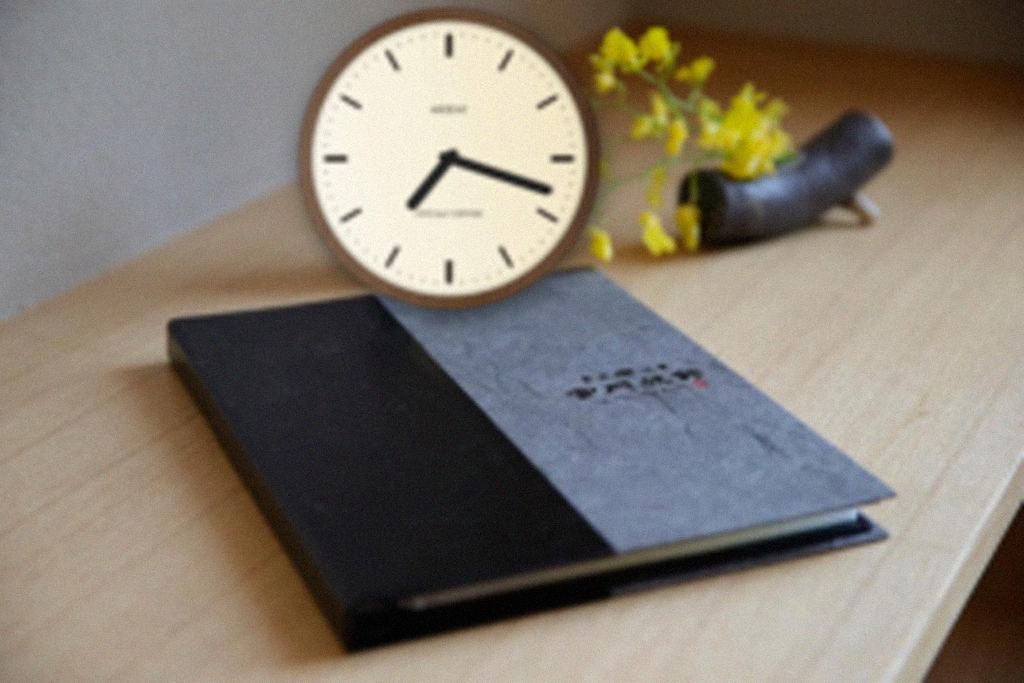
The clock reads 7:18
